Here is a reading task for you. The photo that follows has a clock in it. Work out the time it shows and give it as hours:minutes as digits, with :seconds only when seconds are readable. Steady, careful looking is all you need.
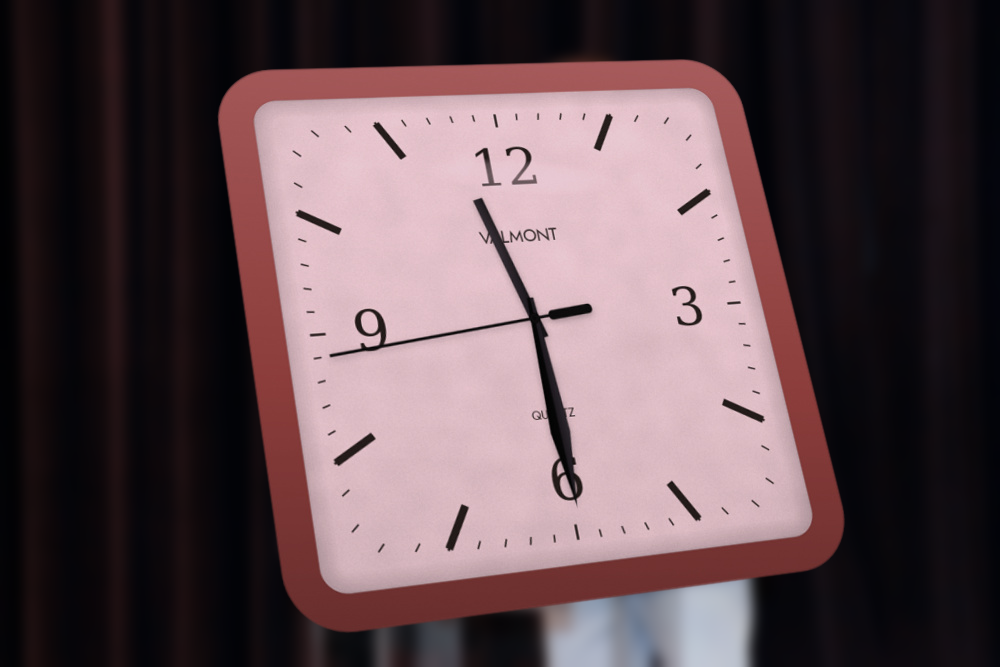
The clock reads 11:29:44
